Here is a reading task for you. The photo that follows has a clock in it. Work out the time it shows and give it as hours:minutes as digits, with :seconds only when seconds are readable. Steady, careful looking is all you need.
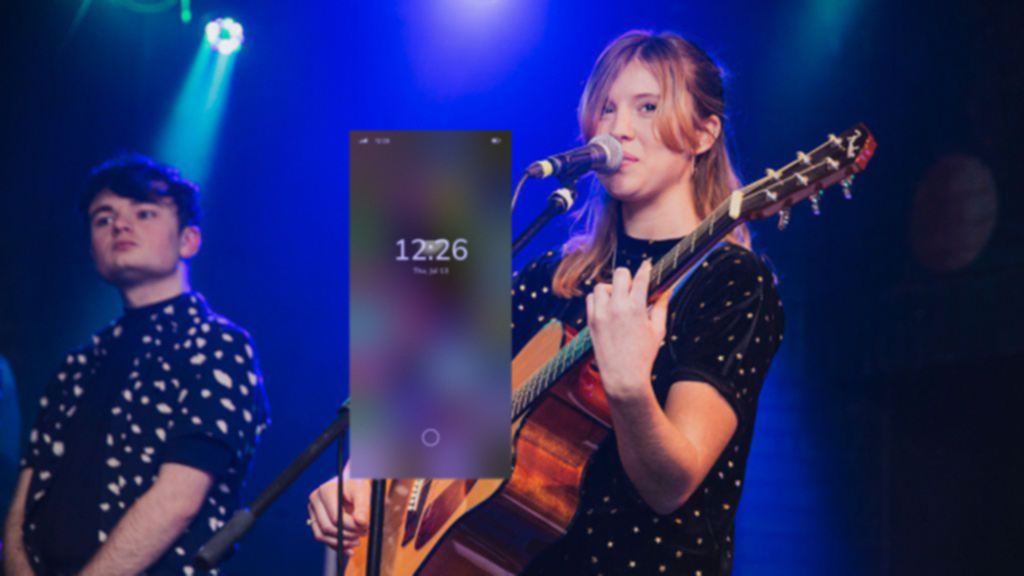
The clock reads 12:26
